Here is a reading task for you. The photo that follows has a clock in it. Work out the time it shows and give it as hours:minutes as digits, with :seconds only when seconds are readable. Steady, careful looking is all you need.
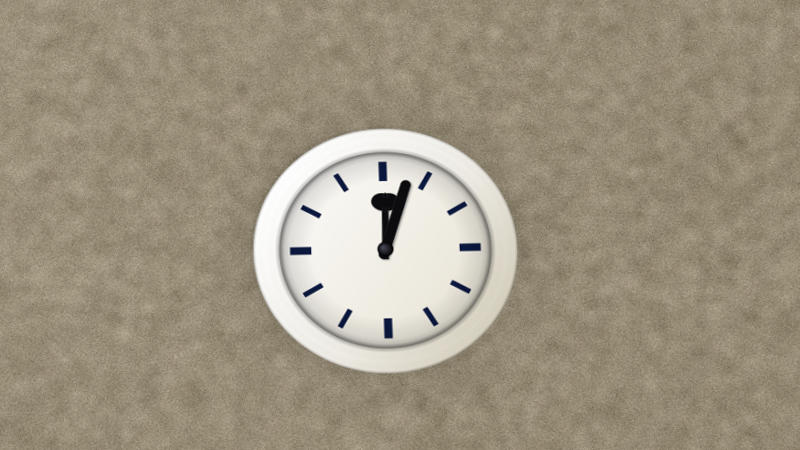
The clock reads 12:03
